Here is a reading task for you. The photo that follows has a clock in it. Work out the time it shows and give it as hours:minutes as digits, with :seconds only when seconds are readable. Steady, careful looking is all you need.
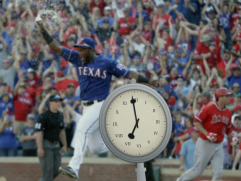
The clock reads 6:59
